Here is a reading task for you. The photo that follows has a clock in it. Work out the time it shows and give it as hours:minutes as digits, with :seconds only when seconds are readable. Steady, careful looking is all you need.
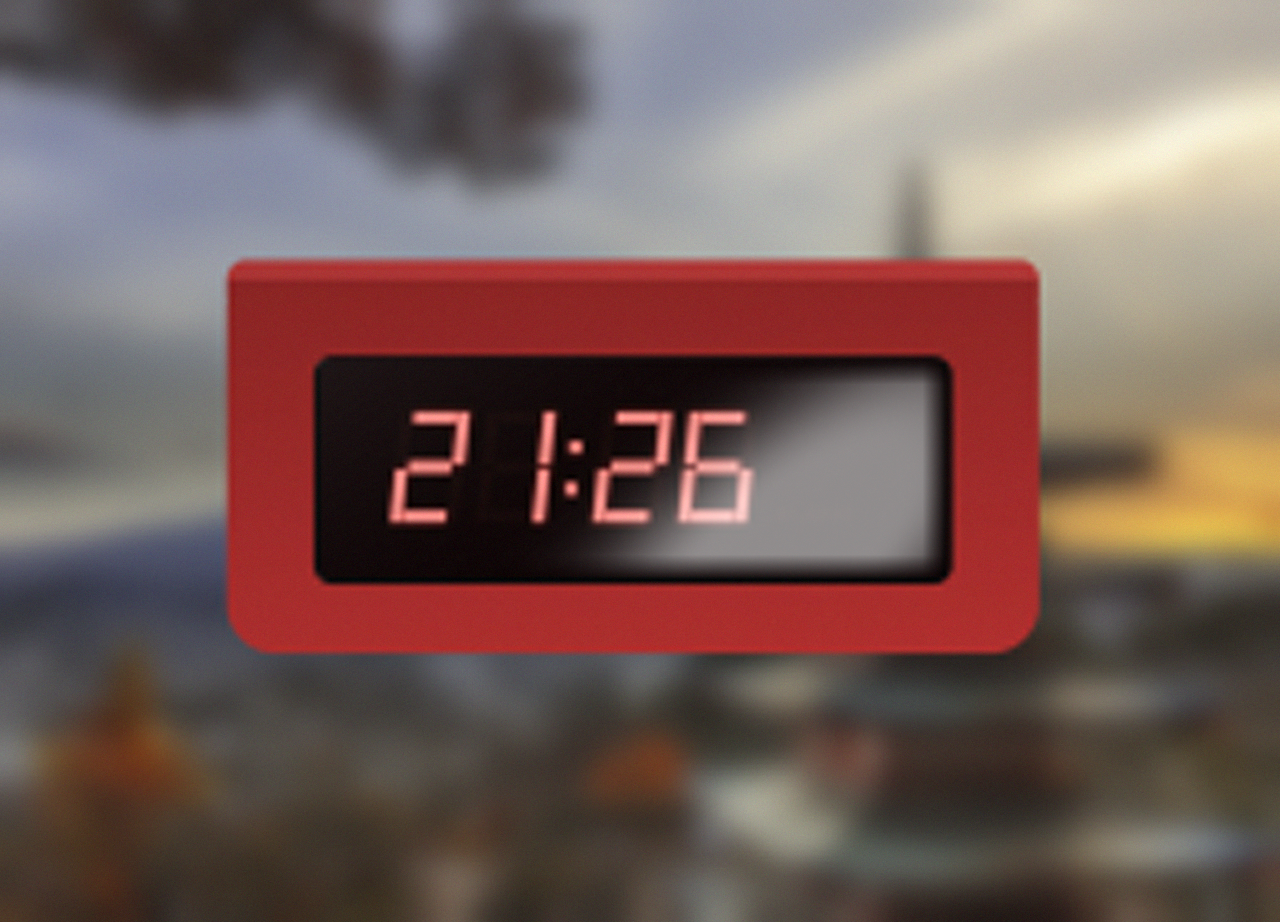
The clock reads 21:26
